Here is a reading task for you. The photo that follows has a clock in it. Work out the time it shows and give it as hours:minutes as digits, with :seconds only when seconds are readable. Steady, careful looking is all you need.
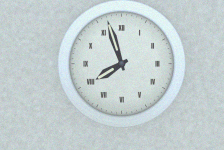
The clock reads 7:57
